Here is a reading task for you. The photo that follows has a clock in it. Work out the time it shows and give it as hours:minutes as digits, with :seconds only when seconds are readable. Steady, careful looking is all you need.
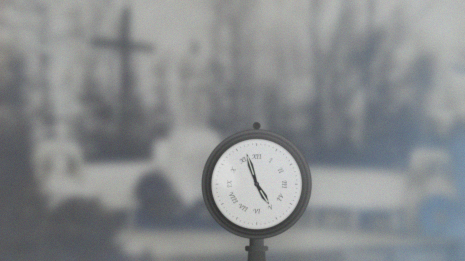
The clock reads 4:57
